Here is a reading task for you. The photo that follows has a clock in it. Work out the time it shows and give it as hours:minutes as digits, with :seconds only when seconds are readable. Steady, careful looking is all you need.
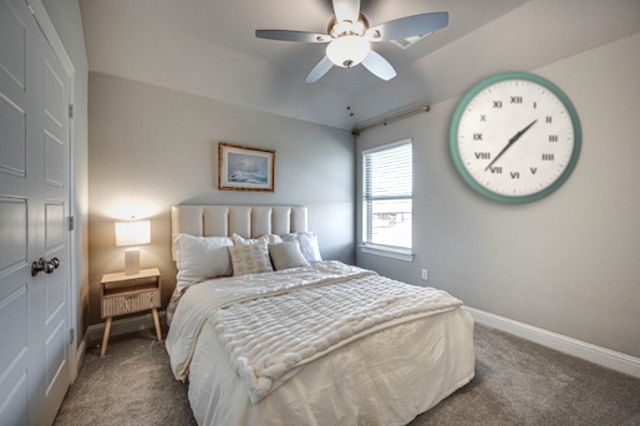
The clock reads 1:37
